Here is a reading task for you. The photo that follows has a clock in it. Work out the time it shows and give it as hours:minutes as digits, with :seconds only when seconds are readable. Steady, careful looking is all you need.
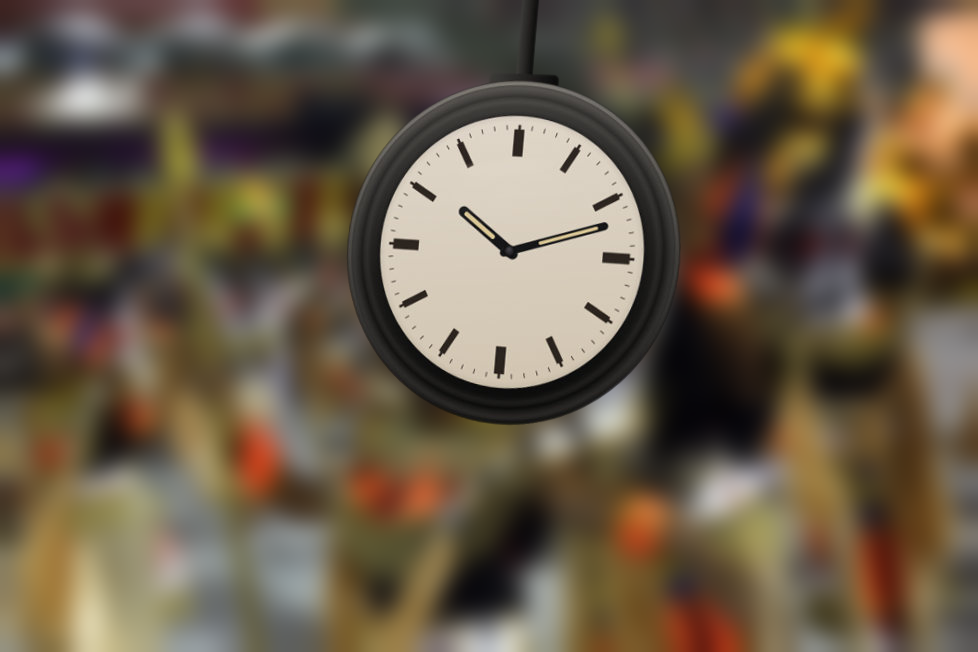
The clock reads 10:12
